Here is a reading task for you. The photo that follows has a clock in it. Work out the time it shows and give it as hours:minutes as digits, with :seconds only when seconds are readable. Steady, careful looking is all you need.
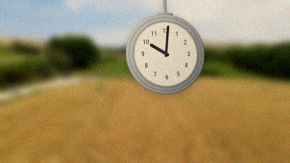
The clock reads 10:01
